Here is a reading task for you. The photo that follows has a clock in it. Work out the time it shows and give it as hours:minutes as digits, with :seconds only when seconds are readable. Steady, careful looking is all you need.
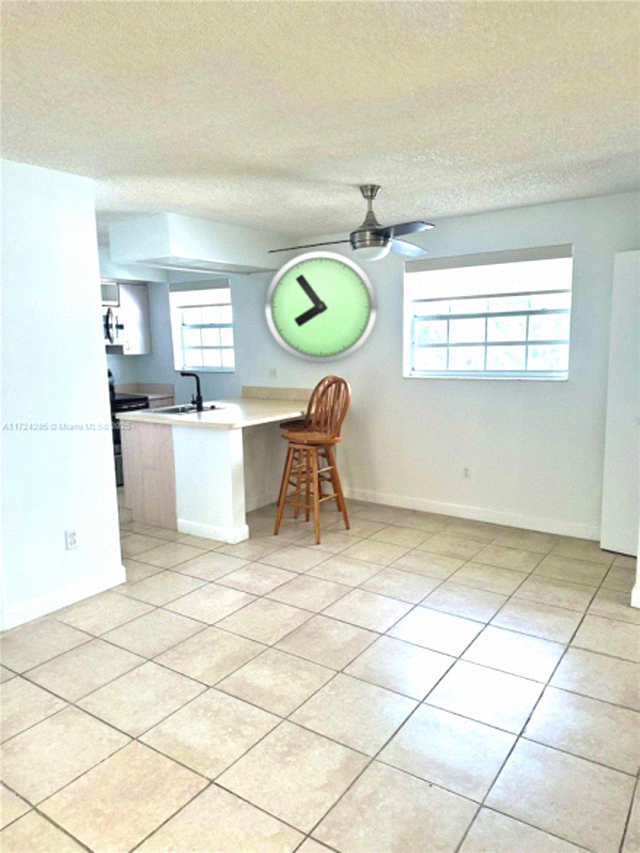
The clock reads 7:54
